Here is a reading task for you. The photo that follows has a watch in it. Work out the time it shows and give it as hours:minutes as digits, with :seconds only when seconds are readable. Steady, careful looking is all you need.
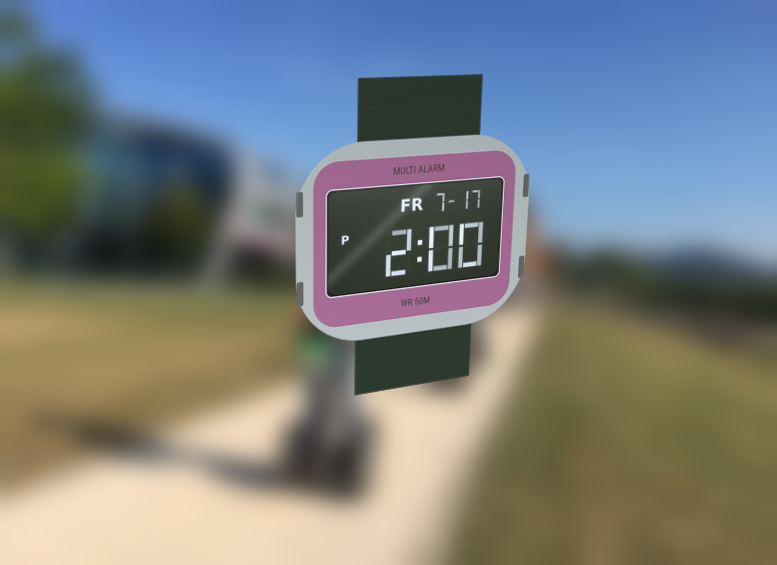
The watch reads 2:00
